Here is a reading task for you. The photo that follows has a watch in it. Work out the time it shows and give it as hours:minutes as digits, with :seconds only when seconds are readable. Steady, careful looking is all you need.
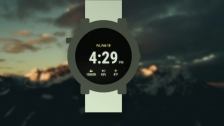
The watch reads 4:29
